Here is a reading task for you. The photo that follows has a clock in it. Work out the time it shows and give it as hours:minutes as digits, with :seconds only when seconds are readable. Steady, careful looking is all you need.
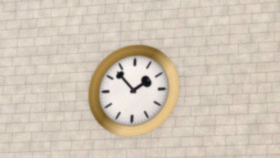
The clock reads 1:53
